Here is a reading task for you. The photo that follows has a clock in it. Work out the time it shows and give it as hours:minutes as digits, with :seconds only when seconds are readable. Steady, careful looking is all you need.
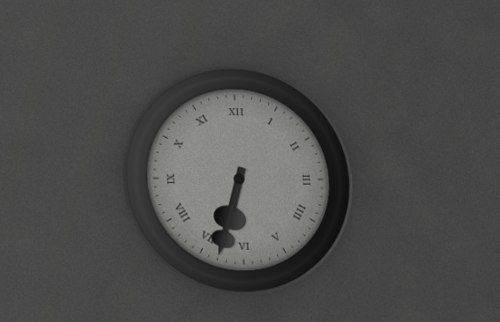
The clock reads 6:33
